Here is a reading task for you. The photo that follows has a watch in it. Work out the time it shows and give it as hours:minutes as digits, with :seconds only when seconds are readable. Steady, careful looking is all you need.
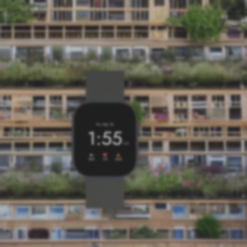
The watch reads 1:55
